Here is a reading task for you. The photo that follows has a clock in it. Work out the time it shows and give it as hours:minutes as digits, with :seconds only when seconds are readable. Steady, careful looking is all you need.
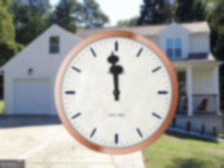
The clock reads 11:59
